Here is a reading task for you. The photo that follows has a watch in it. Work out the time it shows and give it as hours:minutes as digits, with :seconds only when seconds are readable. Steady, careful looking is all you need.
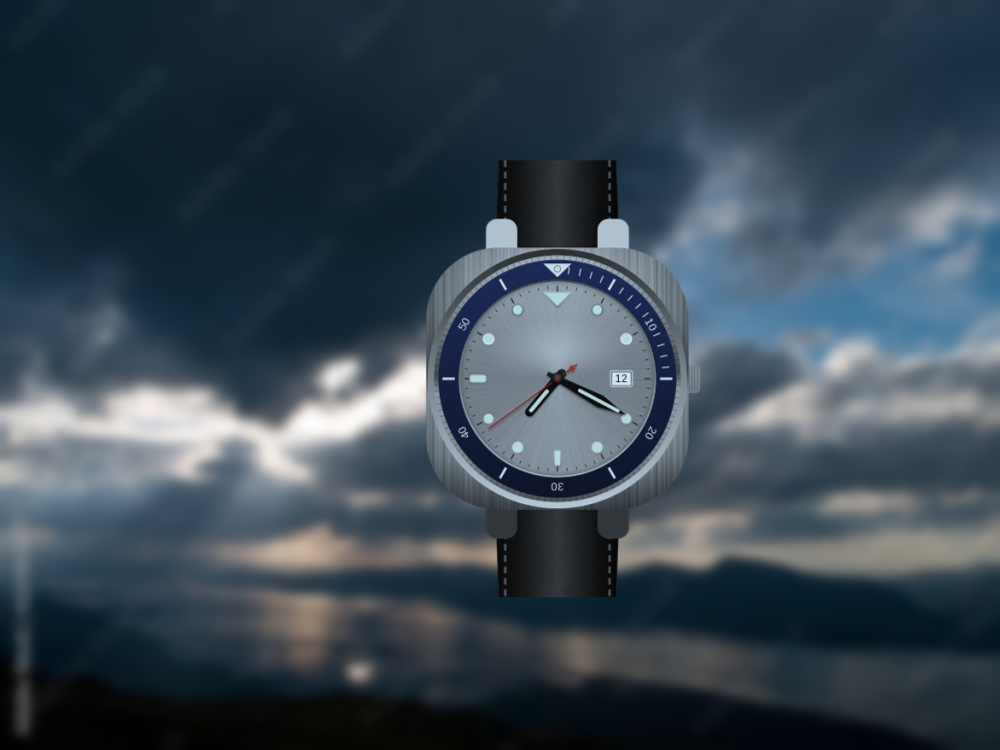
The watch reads 7:19:39
